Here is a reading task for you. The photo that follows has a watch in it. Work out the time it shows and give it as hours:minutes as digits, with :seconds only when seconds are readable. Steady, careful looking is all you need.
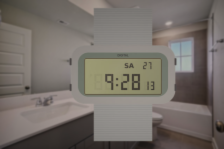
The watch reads 9:28:13
